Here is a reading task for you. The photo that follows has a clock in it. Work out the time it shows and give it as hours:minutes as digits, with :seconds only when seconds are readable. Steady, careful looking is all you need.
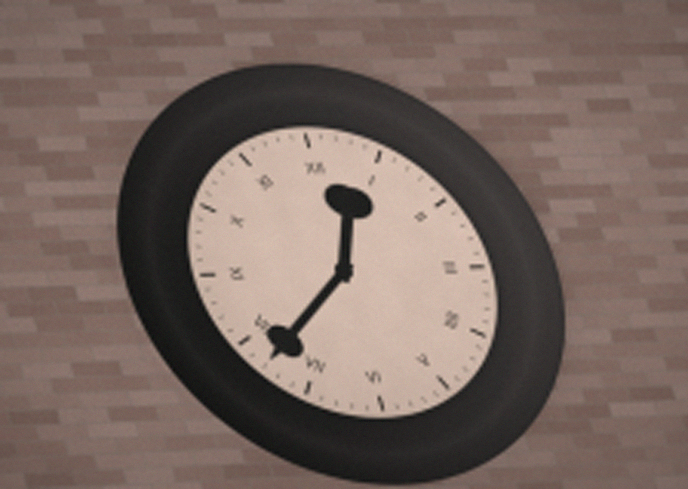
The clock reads 12:38
